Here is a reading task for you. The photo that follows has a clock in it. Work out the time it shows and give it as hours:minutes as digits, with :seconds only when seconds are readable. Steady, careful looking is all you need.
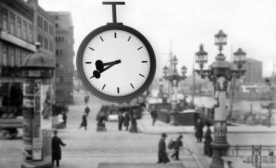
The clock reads 8:40
